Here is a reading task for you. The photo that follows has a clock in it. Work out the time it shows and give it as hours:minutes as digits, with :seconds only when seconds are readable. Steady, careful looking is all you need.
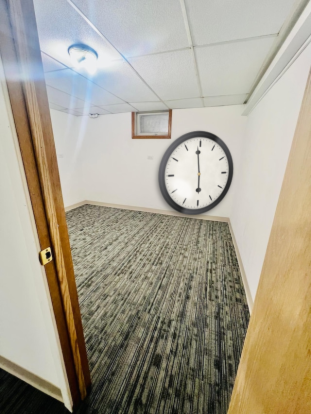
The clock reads 5:59
